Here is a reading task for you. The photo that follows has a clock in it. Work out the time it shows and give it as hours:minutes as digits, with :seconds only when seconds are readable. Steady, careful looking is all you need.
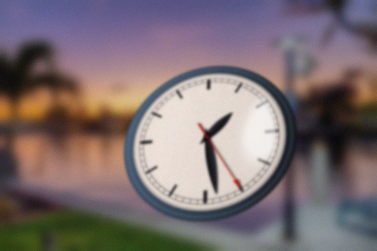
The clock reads 1:28:25
